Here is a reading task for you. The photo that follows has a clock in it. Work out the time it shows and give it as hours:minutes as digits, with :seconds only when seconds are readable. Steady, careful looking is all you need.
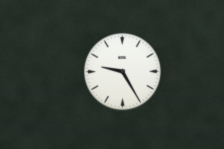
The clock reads 9:25
